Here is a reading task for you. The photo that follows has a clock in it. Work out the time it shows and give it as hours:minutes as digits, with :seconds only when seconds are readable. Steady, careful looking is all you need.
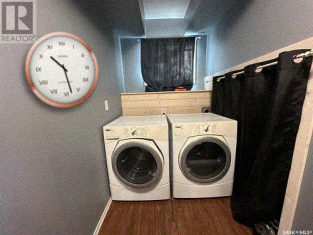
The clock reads 10:28
